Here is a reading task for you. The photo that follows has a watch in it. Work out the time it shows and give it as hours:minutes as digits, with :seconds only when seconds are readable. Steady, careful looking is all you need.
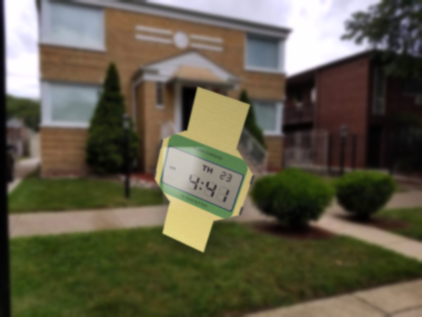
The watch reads 4:41
